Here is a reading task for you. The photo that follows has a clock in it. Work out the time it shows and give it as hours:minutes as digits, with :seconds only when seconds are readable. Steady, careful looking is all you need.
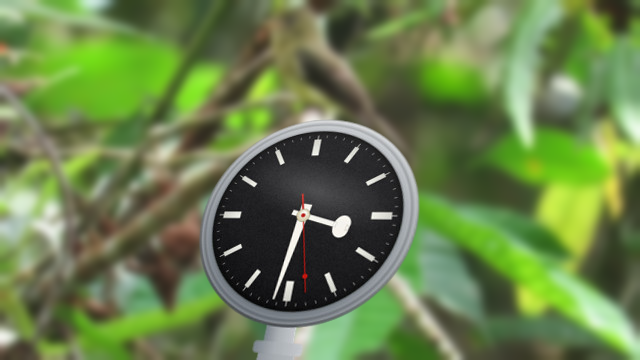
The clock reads 3:31:28
